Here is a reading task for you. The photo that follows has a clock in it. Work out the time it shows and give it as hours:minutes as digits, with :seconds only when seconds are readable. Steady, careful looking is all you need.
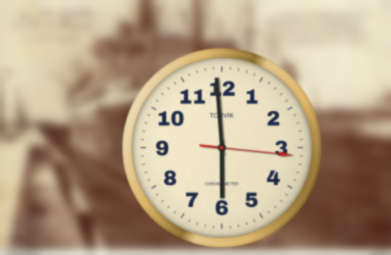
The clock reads 5:59:16
